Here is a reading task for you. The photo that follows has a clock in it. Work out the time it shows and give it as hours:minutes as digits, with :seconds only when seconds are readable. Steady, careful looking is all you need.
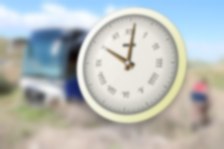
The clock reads 10:01
